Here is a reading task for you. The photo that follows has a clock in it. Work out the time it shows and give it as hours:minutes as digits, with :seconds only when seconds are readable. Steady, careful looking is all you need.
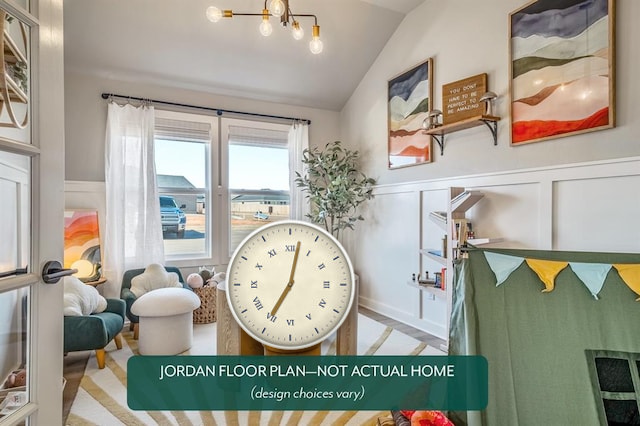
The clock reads 7:02
